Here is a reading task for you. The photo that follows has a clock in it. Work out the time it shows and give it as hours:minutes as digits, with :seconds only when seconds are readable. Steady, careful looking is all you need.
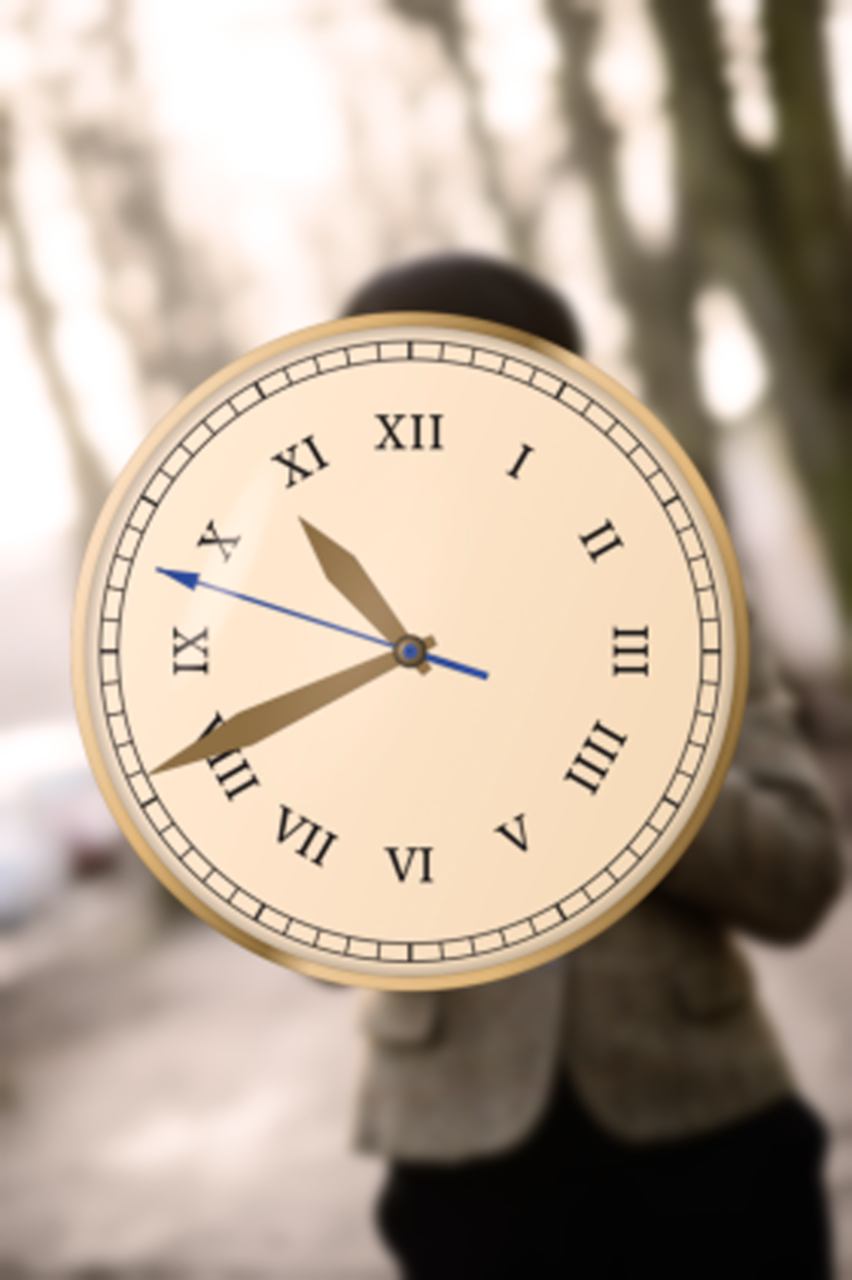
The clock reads 10:40:48
